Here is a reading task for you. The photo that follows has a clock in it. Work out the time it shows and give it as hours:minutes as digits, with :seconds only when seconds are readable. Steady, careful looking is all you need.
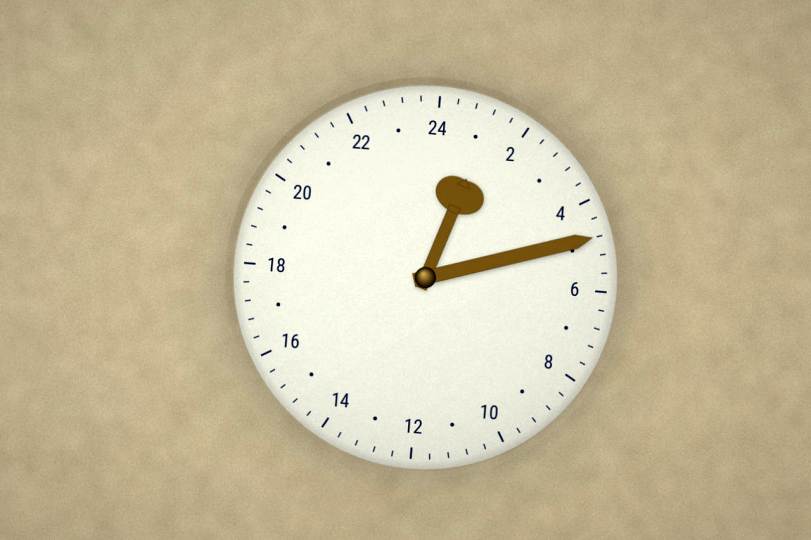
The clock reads 1:12
